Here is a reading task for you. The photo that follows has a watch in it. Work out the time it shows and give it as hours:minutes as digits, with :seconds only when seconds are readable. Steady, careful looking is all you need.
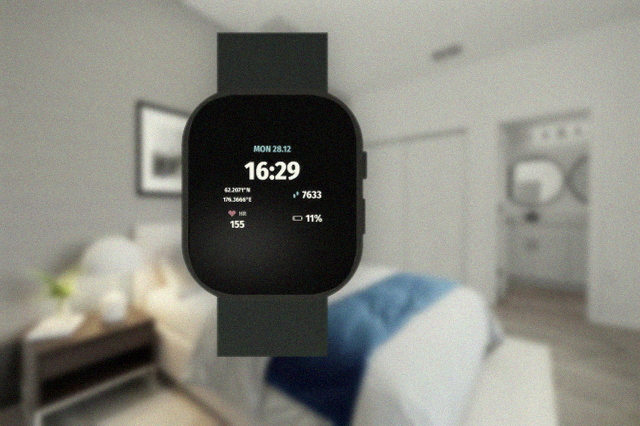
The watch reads 16:29
